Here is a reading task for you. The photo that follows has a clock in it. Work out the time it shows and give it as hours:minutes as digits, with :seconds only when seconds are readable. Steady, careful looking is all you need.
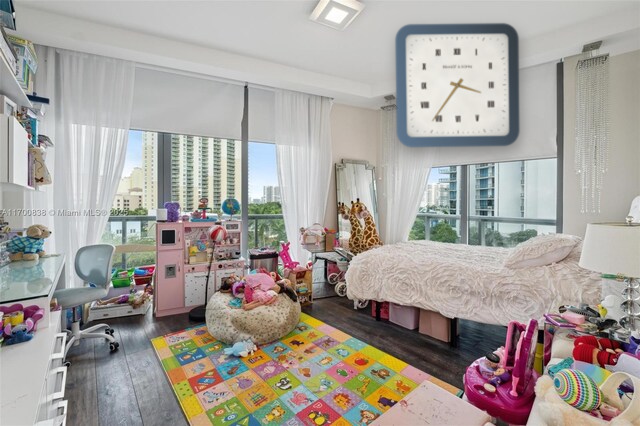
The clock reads 3:36
